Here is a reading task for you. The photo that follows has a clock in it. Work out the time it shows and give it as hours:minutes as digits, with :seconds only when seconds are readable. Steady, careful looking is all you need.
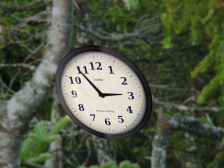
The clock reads 2:54
